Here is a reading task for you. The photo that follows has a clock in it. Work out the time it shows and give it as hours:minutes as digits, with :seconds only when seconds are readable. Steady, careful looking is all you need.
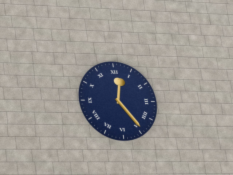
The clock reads 12:24
